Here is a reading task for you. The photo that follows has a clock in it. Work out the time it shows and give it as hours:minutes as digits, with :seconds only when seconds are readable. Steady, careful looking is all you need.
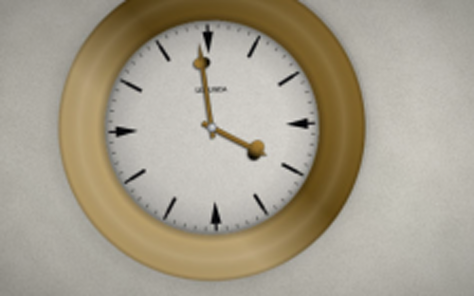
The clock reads 3:59
